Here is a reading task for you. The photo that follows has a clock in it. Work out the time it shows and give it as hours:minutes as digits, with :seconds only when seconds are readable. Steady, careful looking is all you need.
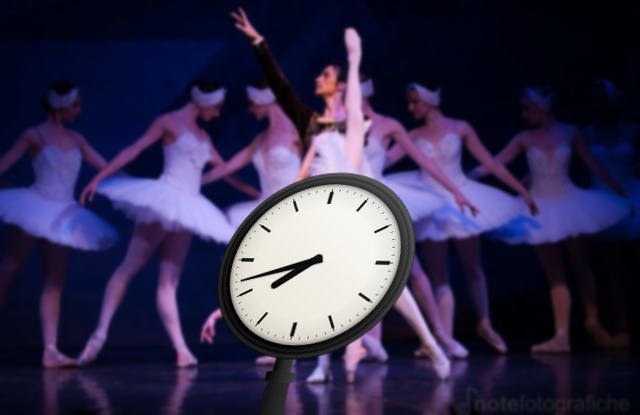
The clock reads 7:42
